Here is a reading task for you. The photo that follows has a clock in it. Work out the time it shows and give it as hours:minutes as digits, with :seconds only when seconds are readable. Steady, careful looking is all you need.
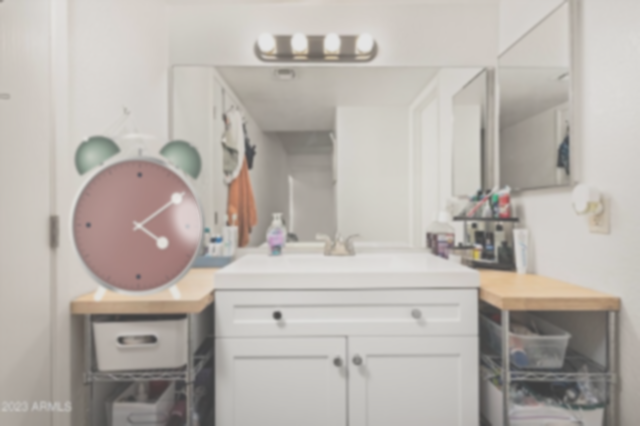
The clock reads 4:09
